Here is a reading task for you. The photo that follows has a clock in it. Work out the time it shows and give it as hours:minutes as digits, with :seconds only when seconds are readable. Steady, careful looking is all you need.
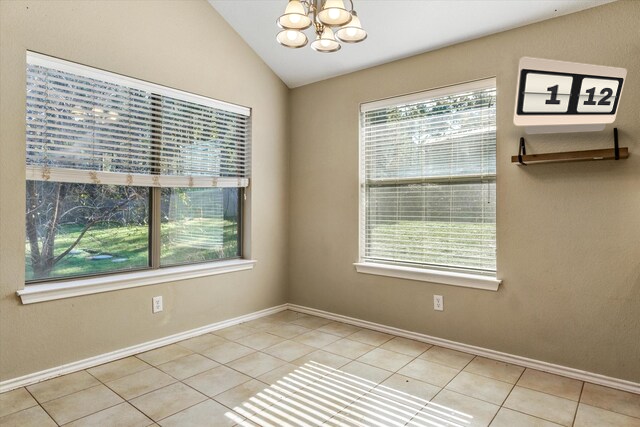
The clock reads 1:12
